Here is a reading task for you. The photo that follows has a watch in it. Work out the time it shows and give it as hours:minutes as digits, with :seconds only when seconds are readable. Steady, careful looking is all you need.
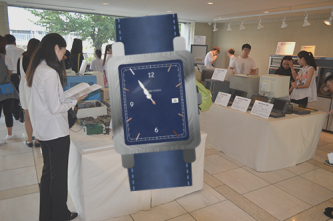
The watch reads 10:55
